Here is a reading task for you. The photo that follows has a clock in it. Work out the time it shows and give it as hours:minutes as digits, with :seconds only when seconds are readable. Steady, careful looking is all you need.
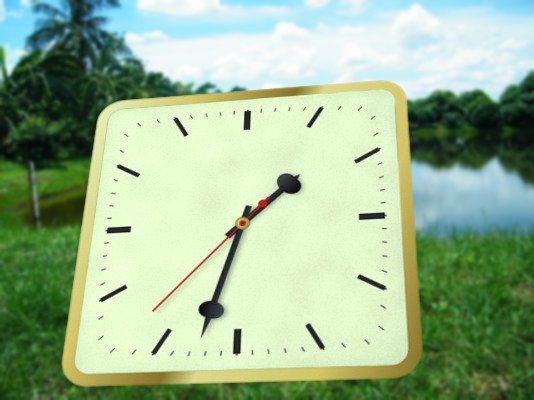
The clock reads 1:32:37
